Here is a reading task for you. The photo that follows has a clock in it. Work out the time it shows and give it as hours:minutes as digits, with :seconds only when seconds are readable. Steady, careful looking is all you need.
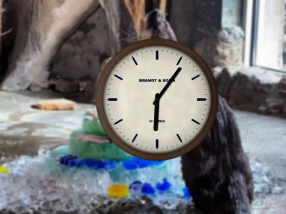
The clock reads 6:06
